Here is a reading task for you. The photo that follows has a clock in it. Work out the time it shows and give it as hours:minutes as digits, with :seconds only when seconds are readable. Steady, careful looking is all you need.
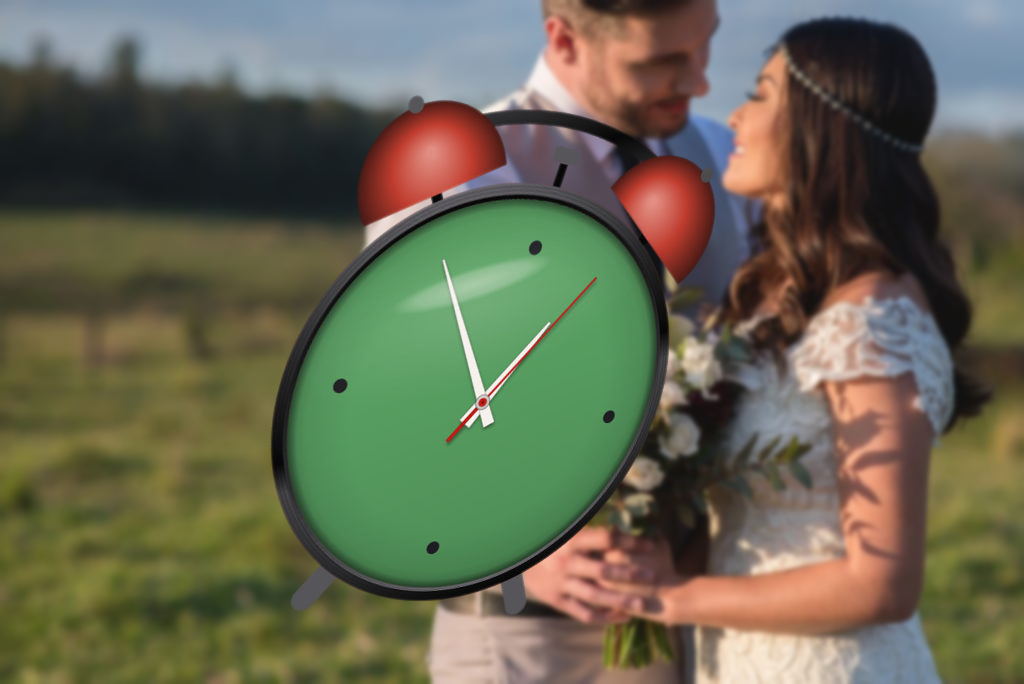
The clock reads 12:54:05
